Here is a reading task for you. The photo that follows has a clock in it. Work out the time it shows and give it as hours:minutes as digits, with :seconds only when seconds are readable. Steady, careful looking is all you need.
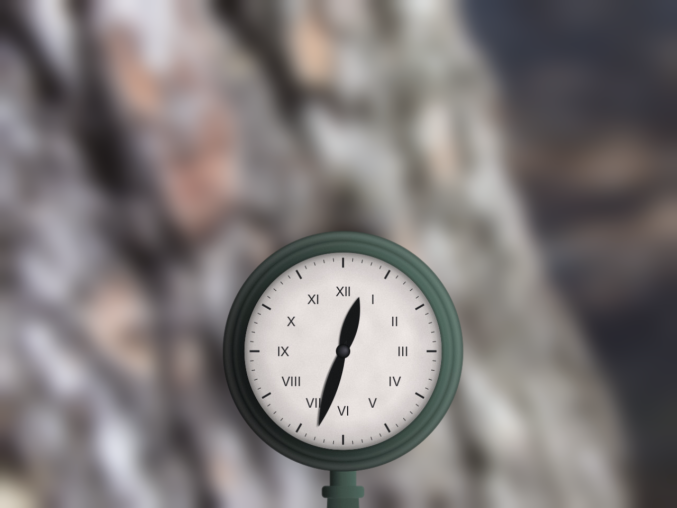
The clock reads 12:33
